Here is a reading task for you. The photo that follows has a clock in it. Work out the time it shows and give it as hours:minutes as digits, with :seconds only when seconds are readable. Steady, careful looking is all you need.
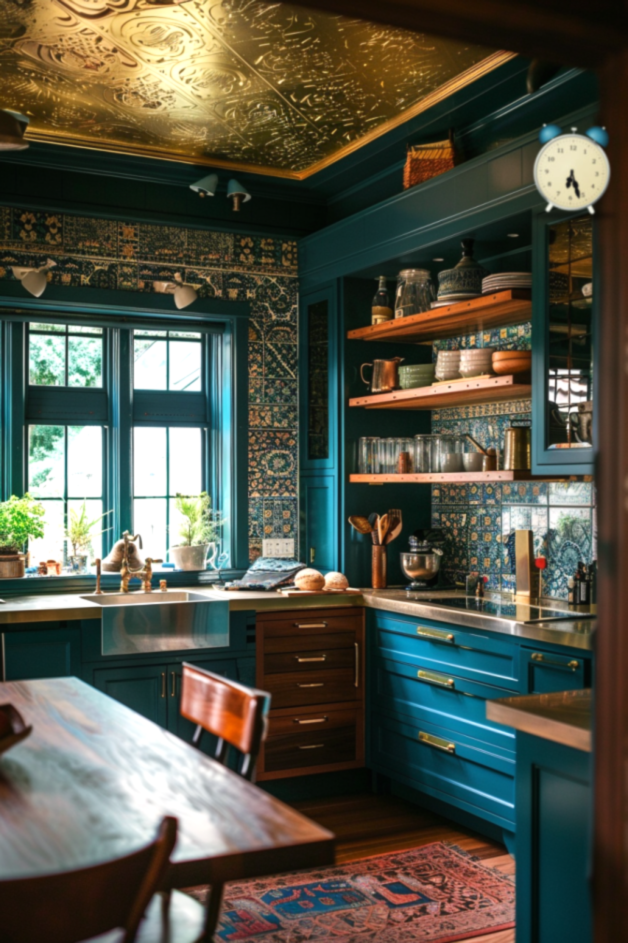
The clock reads 6:27
